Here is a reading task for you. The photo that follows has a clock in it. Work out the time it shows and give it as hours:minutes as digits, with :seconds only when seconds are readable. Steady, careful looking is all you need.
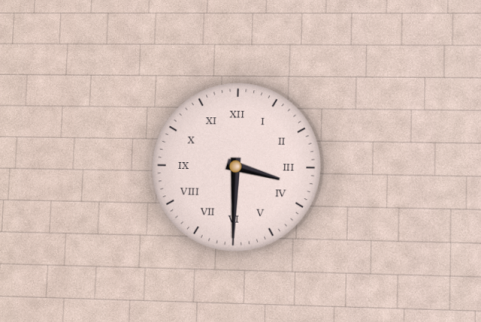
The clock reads 3:30
